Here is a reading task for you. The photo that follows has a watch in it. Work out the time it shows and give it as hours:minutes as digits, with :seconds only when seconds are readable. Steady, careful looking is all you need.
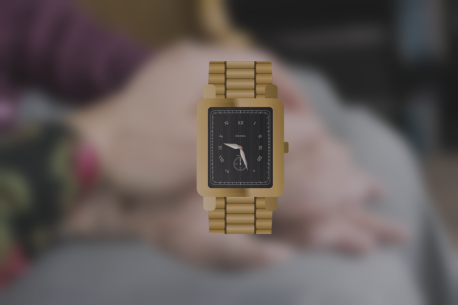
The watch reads 9:27
